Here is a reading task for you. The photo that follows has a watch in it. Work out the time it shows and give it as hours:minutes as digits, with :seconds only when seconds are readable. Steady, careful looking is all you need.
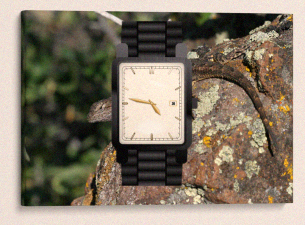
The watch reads 4:47
